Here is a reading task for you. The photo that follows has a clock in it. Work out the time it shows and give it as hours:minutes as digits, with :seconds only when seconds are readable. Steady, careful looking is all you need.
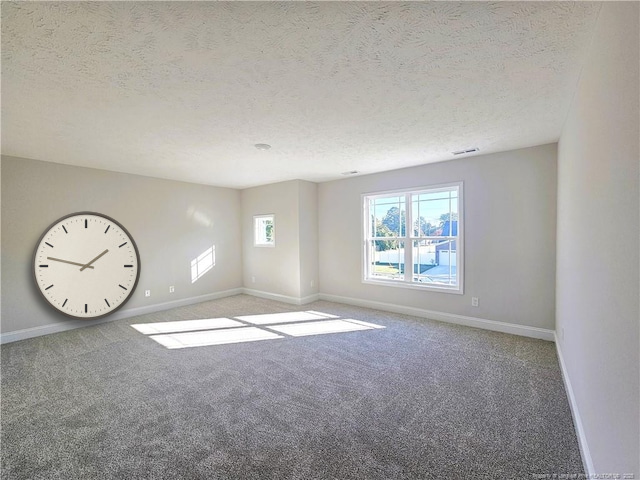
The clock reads 1:47
